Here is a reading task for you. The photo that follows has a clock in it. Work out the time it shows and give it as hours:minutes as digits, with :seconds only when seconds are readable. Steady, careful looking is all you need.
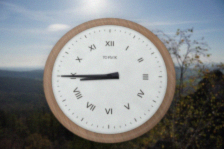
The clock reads 8:45
